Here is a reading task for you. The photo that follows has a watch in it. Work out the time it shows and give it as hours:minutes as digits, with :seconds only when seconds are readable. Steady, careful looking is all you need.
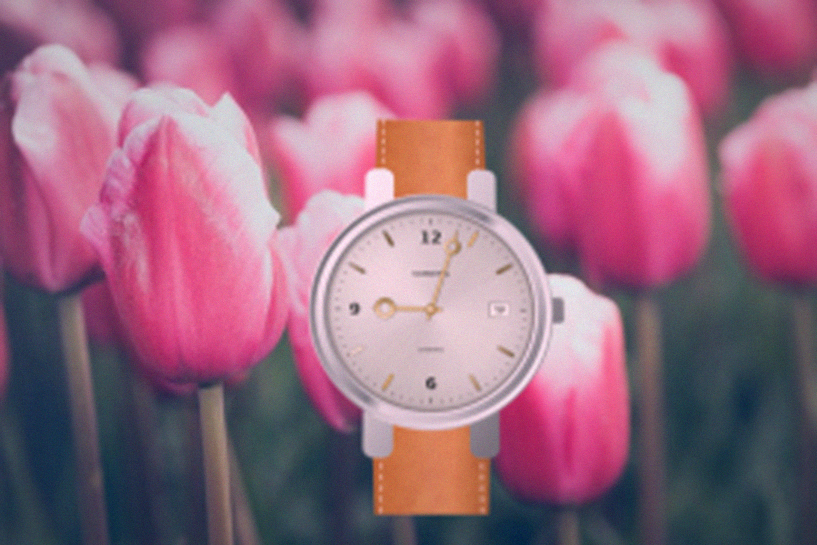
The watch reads 9:03
